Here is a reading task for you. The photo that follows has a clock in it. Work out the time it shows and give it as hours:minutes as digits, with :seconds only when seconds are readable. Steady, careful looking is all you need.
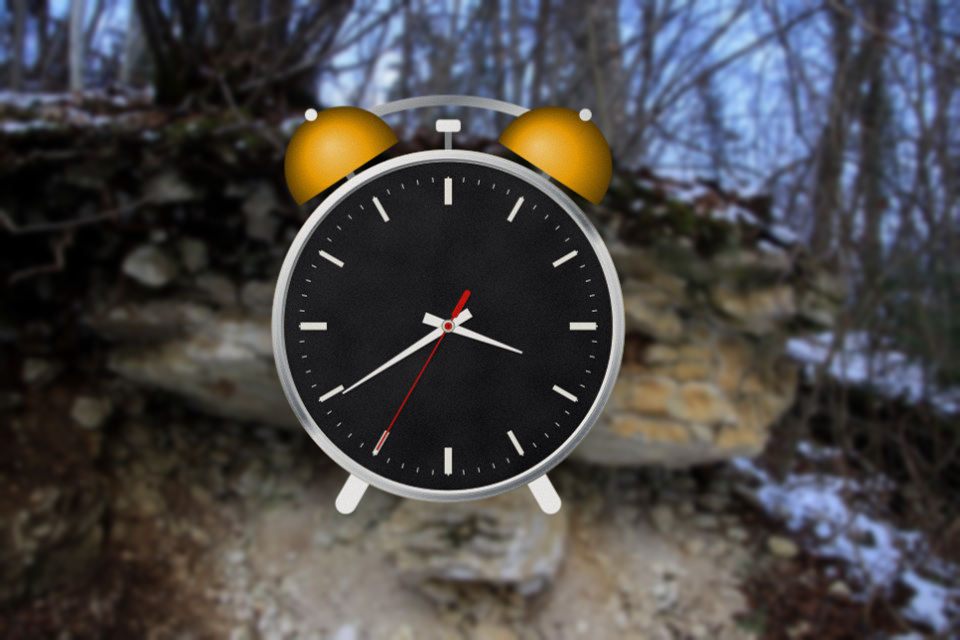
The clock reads 3:39:35
